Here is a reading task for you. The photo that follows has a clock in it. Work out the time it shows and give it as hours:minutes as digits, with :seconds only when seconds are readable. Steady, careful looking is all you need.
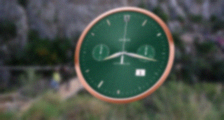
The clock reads 8:17
